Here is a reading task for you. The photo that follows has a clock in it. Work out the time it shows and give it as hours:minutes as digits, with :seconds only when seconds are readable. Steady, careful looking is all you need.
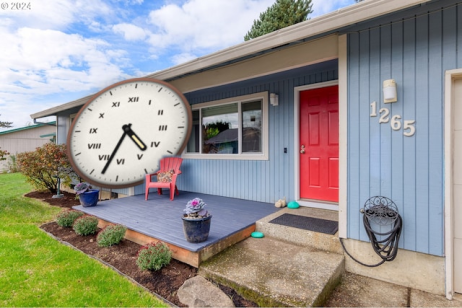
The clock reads 4:33
